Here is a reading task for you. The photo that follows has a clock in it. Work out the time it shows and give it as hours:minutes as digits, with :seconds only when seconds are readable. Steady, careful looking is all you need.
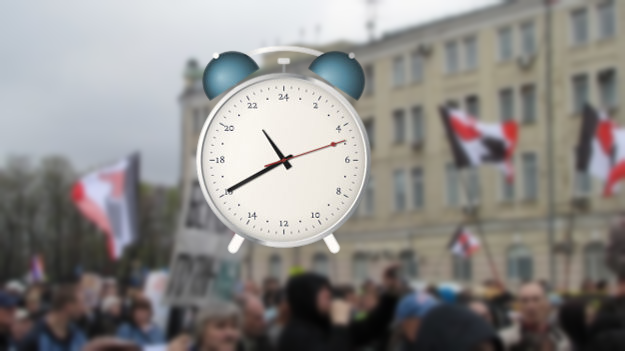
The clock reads 21:40:12
